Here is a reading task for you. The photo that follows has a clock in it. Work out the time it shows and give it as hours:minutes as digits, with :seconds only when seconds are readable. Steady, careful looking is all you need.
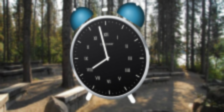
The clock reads 7:58
